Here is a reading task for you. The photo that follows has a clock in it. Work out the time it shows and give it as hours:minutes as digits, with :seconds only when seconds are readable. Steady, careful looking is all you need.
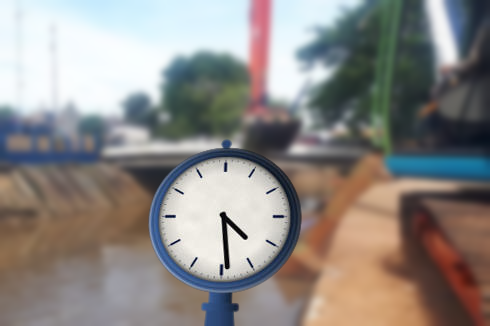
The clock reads 4:29
